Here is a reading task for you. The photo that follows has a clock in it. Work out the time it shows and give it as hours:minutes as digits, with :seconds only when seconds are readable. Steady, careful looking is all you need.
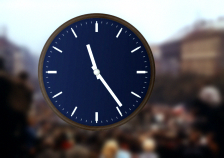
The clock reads 11:24
